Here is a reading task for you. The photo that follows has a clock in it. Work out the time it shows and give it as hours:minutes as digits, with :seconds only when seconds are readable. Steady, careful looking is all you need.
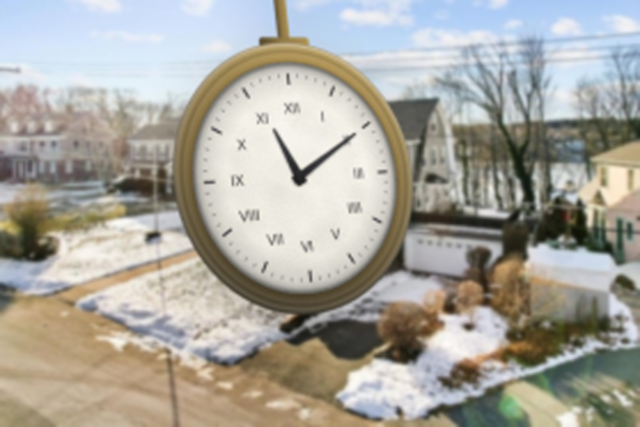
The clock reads 11:10
